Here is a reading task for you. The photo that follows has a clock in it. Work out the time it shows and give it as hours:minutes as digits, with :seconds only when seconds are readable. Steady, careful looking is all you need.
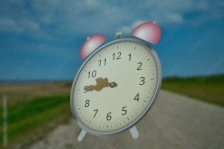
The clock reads 9:45
